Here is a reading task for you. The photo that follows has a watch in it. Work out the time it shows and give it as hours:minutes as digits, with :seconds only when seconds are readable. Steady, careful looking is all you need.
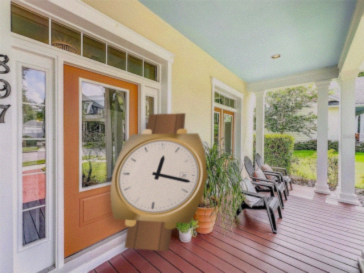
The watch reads 12:17
